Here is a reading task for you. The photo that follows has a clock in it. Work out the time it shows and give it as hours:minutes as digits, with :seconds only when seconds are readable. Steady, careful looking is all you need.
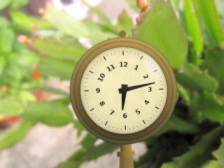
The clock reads 6:13
